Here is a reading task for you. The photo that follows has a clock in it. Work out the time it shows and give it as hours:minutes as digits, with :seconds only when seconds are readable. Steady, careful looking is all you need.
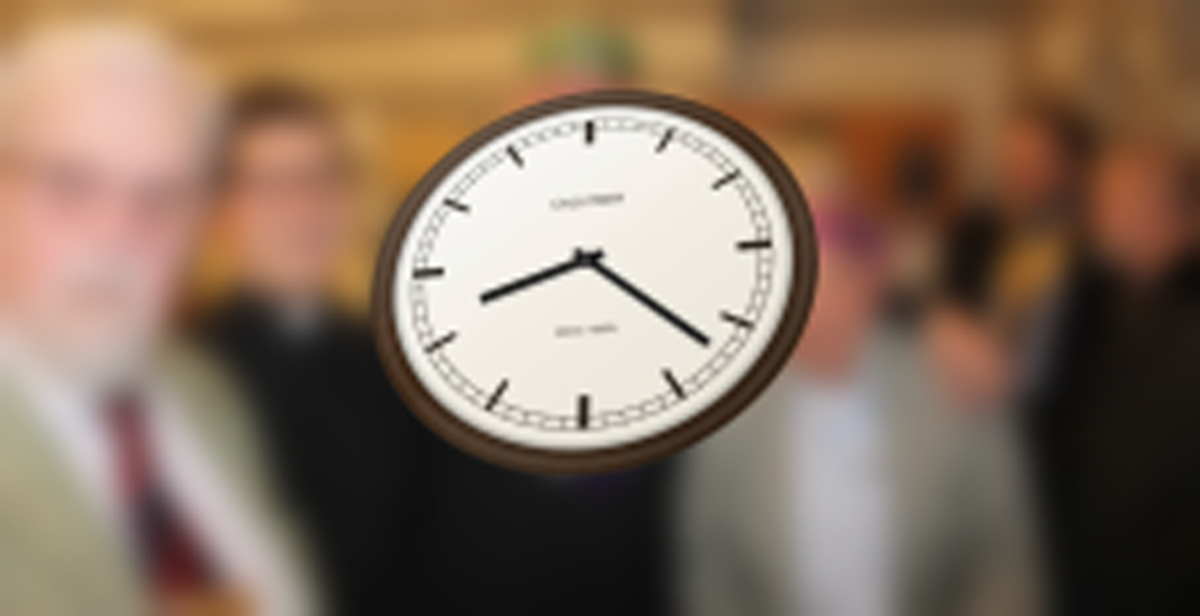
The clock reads 8:22
